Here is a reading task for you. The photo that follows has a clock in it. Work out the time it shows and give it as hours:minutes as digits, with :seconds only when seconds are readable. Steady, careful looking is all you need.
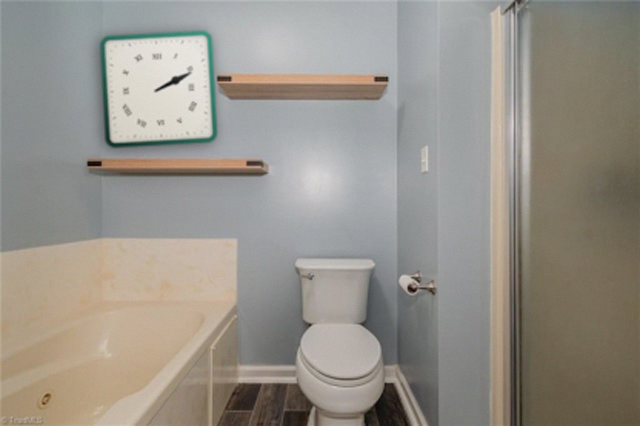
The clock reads 2:11
